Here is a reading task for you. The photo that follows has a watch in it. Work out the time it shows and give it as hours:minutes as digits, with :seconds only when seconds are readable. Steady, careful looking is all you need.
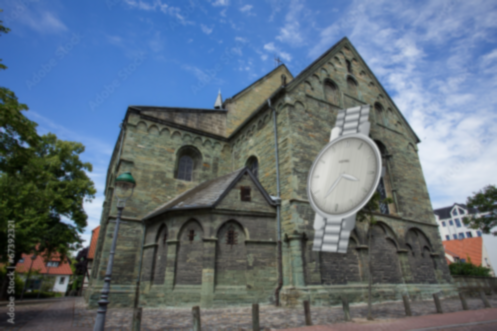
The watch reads 3:36
